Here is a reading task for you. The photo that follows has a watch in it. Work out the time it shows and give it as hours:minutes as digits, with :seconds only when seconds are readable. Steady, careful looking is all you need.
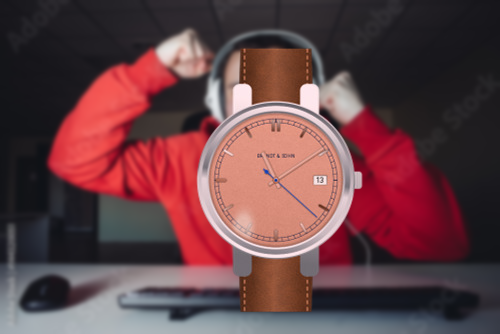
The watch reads 11:09:22
